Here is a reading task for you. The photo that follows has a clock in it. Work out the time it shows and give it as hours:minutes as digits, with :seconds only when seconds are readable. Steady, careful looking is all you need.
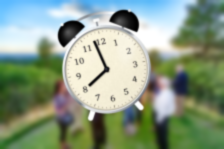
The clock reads 7:58
